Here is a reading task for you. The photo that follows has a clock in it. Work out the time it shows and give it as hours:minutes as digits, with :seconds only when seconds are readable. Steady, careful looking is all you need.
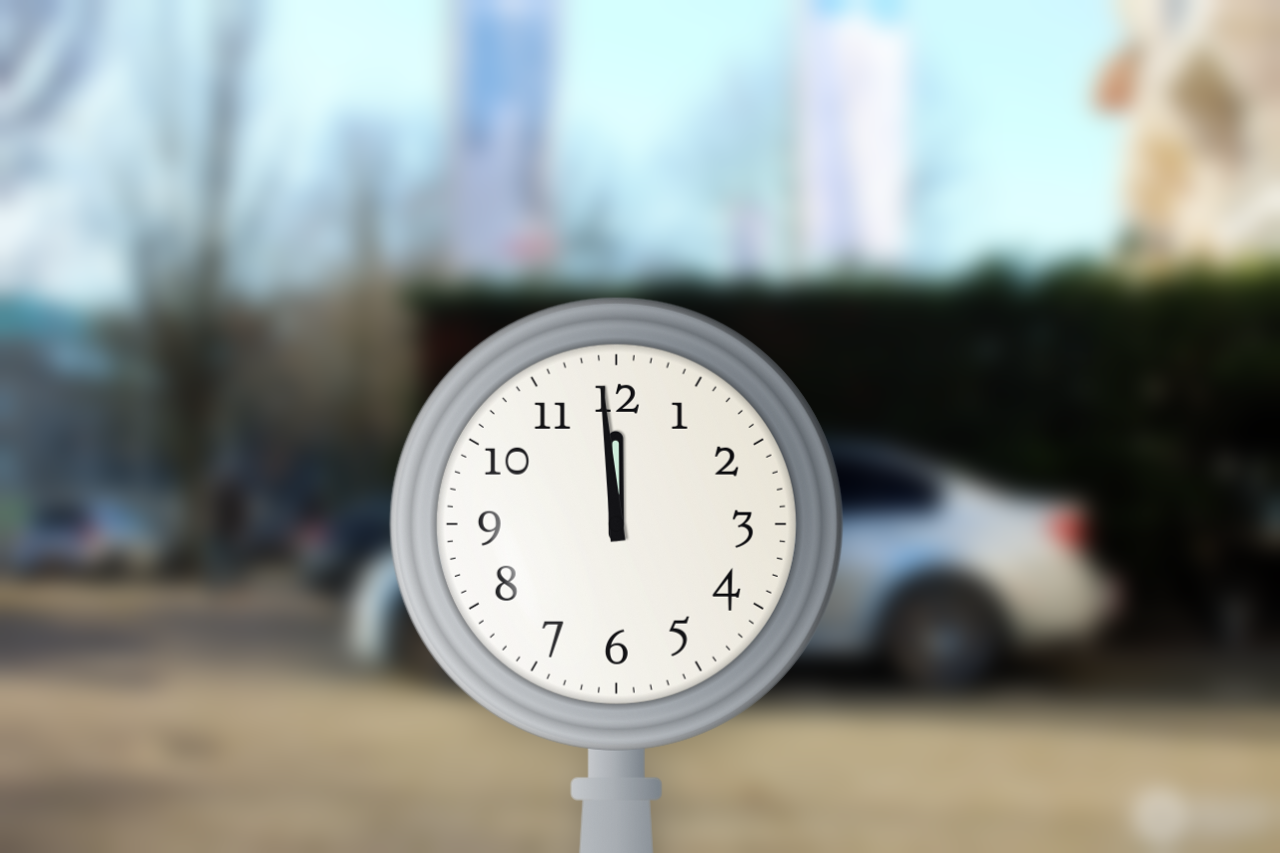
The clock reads 11:59
